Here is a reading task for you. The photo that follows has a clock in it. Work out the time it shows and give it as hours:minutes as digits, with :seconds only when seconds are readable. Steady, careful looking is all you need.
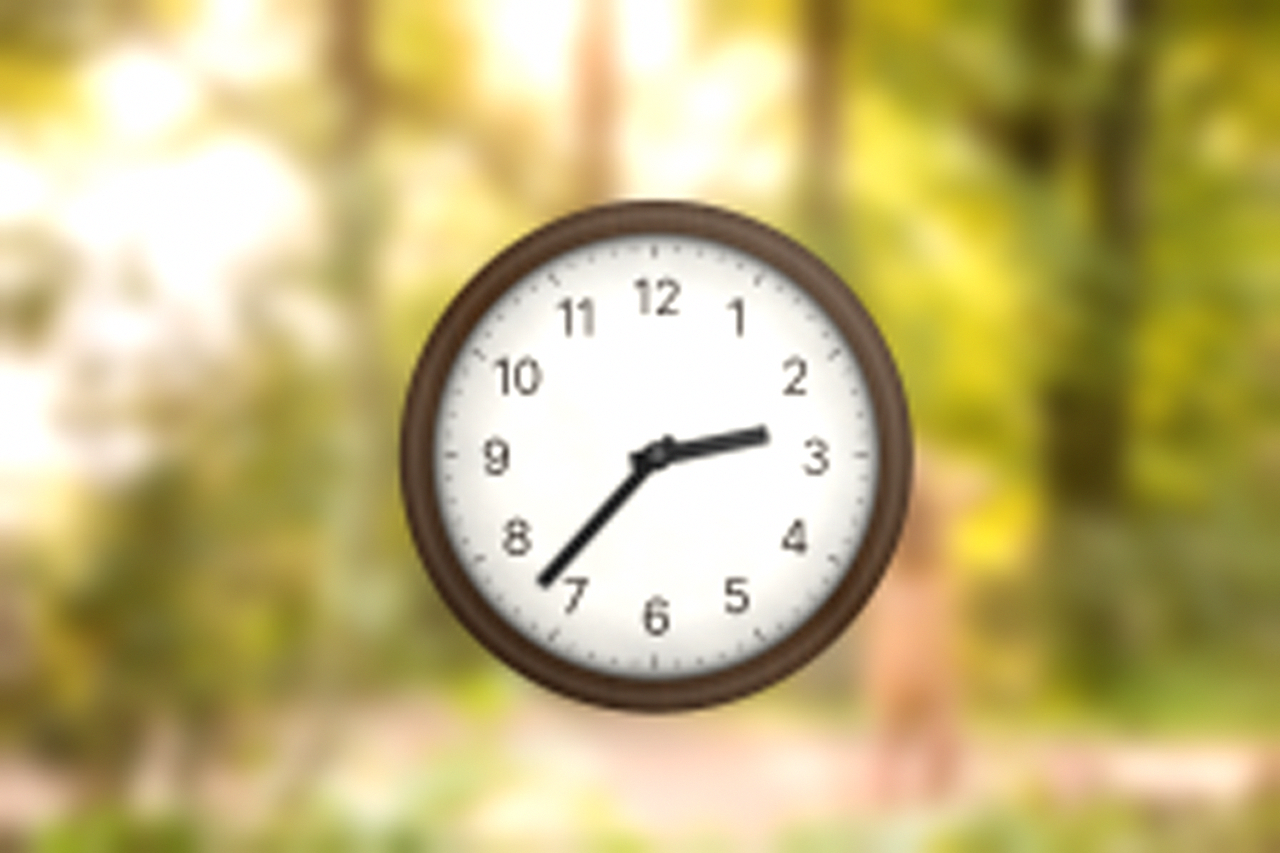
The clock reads 2:37
